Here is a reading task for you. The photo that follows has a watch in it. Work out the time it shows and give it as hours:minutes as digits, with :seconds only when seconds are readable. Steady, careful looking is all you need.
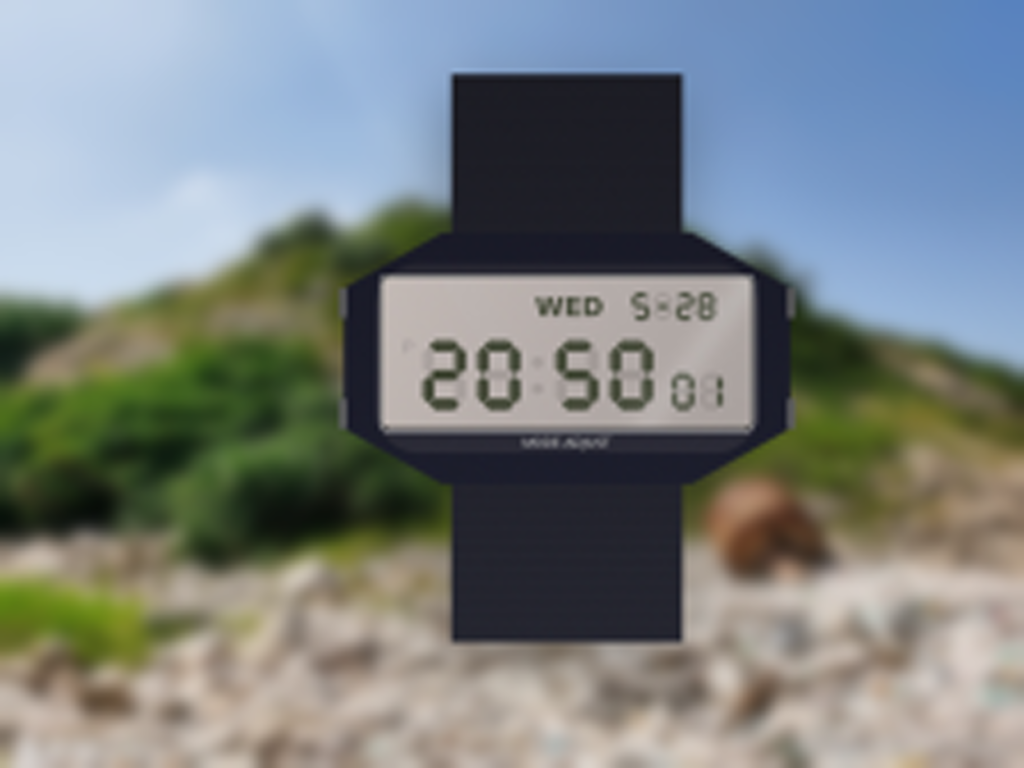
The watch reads 20:50:01
